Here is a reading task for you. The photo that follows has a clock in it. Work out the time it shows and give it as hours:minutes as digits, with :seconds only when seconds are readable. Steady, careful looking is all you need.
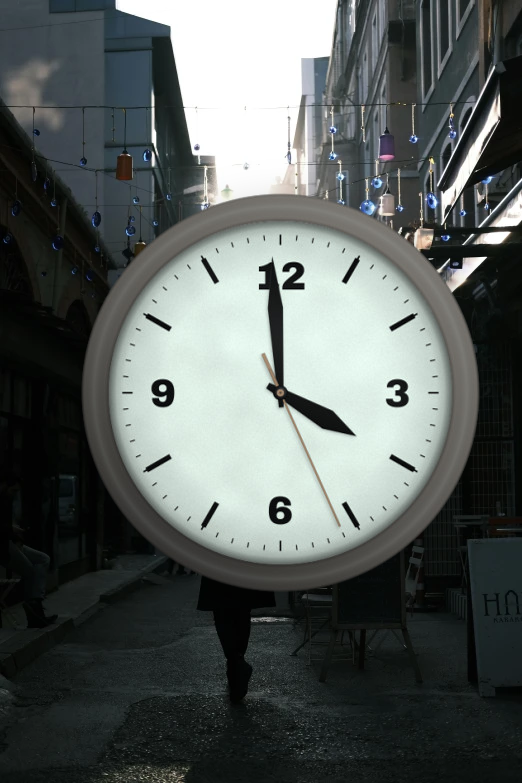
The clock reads 3:59:26
